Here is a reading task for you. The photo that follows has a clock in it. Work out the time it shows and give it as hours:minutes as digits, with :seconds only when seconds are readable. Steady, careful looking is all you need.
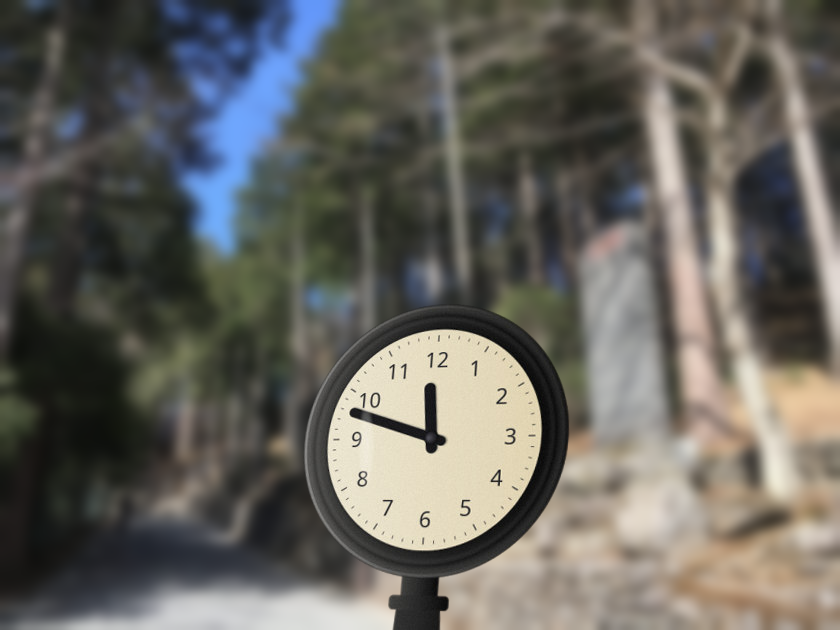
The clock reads 11:48
